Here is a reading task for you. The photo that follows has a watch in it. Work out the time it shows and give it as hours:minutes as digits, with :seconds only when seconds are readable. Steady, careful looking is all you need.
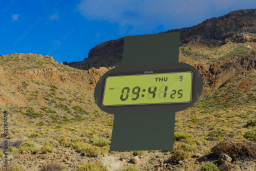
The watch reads 9:41:25
